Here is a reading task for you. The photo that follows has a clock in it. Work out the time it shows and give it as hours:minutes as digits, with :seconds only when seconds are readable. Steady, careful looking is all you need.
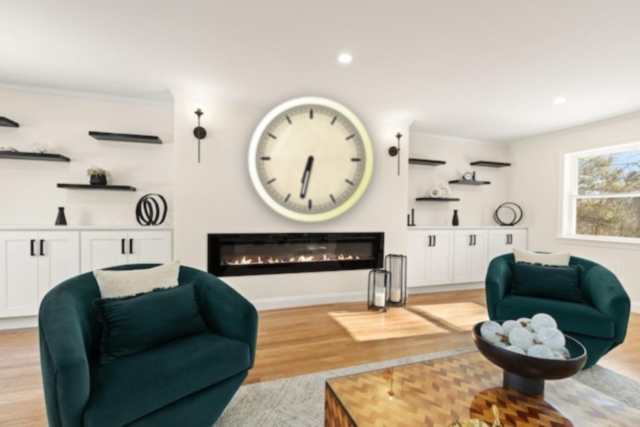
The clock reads 6:32
